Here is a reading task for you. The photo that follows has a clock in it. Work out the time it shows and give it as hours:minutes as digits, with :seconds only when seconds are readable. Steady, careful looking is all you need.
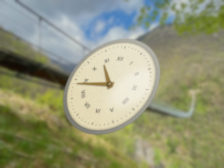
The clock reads 10:44
